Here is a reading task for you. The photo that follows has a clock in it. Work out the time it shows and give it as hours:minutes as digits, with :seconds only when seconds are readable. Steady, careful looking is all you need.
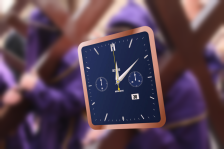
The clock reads 12:09
